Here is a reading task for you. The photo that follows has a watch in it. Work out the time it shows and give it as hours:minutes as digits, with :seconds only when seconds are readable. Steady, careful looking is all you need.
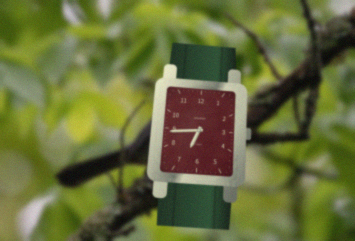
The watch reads 6:44
